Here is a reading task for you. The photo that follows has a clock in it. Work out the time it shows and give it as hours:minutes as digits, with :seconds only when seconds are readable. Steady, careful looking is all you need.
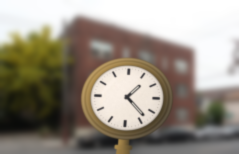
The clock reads 1:23
